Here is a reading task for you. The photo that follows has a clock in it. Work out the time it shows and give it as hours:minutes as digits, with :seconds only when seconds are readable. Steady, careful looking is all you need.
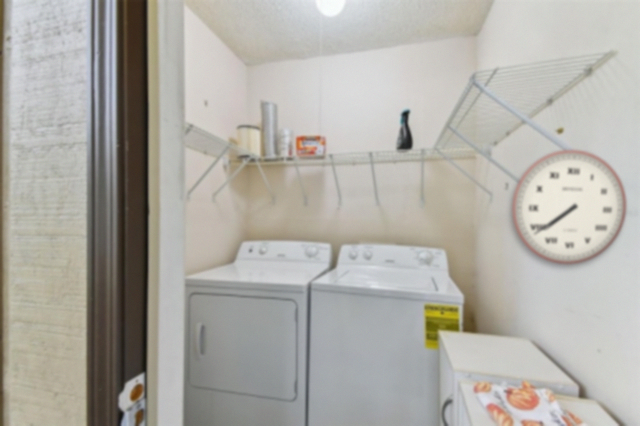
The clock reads 7:39
